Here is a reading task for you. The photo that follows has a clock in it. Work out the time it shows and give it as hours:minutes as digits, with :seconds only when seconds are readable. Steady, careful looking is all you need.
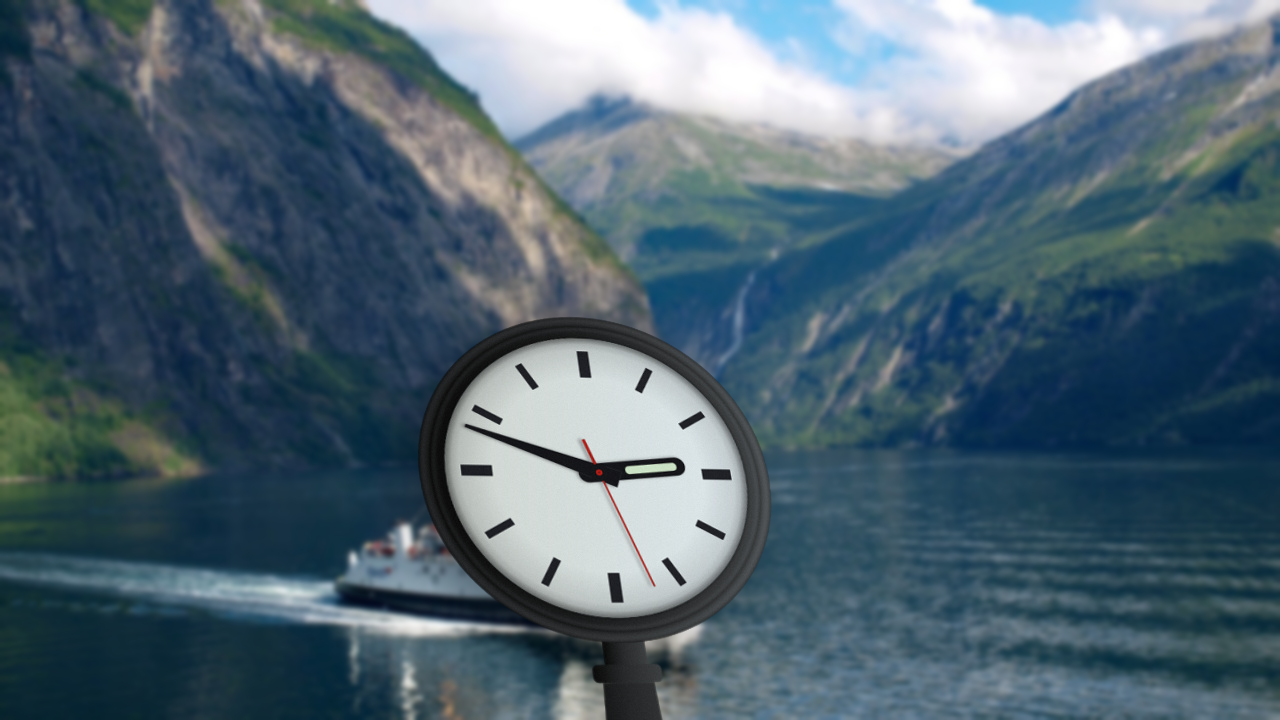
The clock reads 2:48:27
